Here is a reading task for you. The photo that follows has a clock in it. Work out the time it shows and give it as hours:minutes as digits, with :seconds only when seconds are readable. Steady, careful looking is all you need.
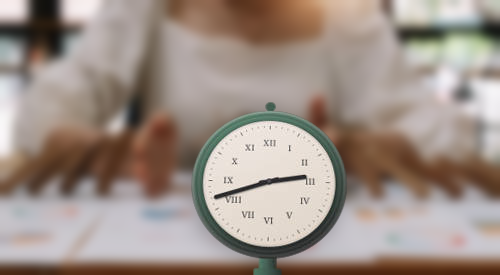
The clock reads 2:42
